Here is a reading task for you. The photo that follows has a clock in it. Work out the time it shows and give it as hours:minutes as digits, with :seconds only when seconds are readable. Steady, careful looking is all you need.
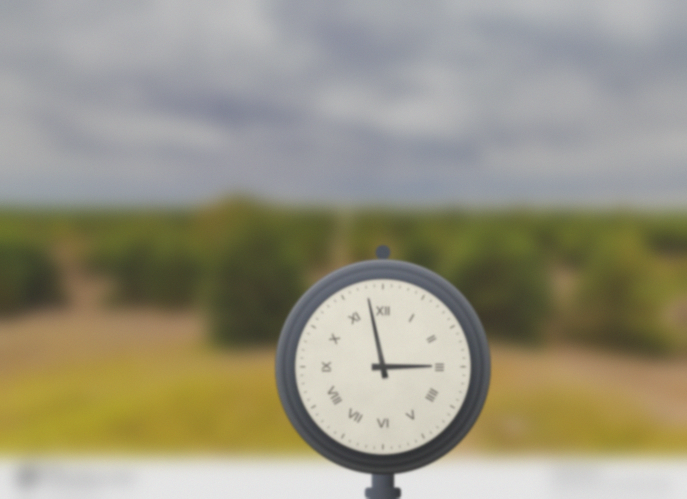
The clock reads 2:58
